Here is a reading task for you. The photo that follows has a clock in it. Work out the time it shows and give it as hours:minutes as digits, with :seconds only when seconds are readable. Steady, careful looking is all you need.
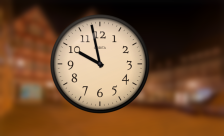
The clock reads 9:58
